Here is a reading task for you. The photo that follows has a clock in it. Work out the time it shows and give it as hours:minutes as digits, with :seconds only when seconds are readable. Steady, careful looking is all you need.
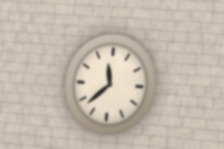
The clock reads 11:38
